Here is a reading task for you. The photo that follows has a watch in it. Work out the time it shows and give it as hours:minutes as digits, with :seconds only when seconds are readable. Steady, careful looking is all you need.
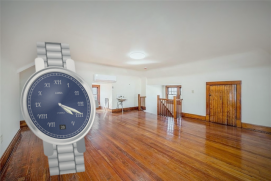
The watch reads 4:19
